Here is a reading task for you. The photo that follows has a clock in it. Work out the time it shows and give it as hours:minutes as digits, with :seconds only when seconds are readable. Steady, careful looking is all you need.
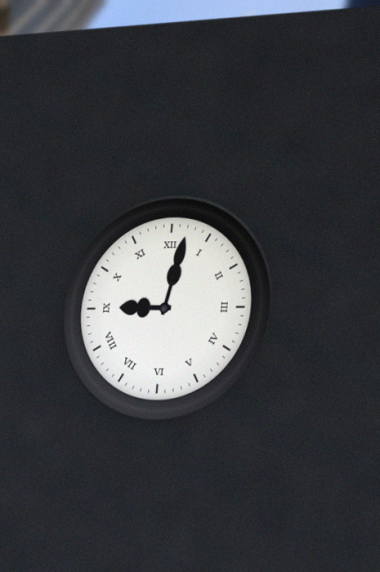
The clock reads 9:02
